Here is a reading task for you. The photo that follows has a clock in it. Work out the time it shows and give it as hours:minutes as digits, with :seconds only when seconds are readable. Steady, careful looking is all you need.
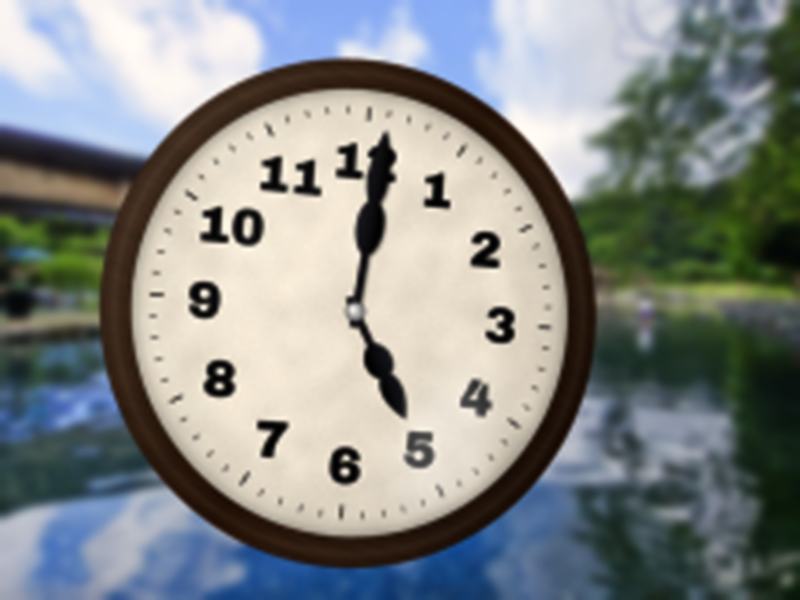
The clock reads 5:01
